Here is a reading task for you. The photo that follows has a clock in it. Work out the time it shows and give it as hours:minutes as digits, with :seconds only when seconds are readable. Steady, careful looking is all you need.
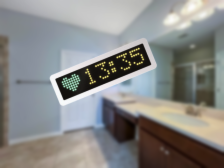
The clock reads 13:35
